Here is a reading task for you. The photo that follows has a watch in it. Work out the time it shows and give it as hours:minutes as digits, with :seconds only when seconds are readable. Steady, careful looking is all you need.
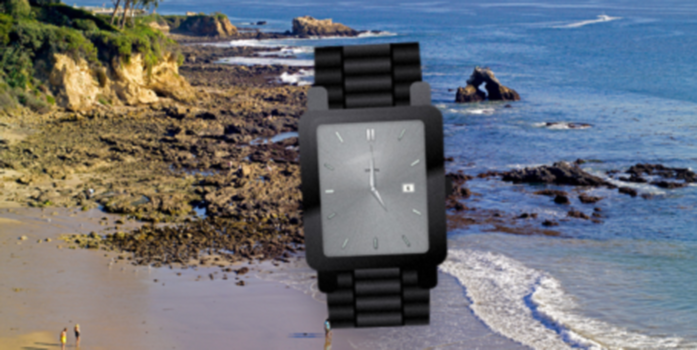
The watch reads 5:00
